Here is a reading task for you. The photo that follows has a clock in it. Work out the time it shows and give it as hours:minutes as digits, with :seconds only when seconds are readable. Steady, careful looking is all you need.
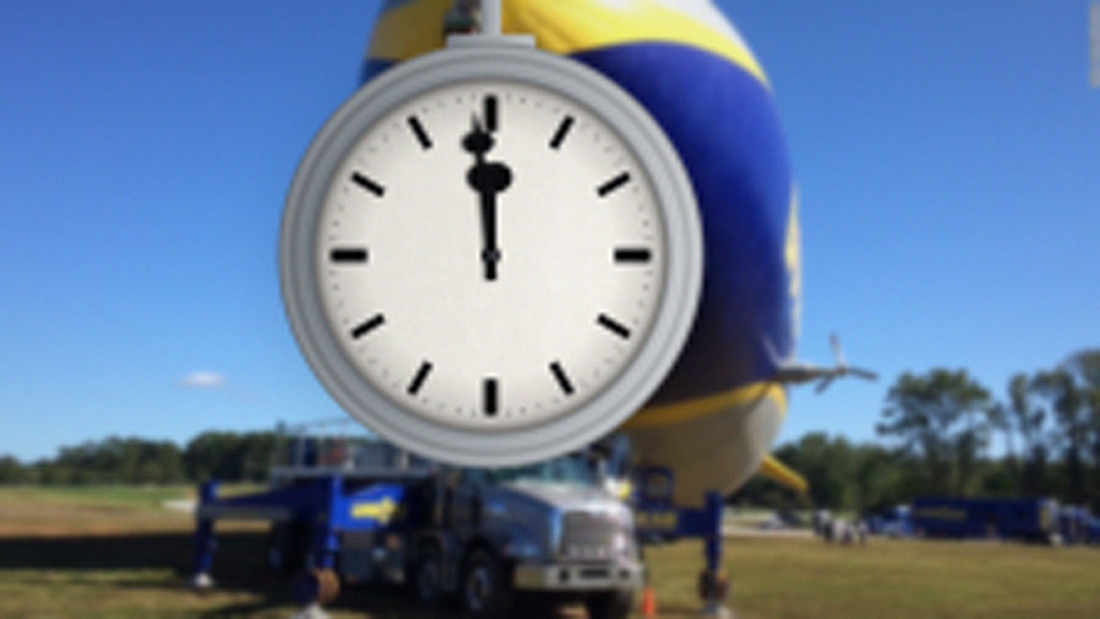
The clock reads 11:59
